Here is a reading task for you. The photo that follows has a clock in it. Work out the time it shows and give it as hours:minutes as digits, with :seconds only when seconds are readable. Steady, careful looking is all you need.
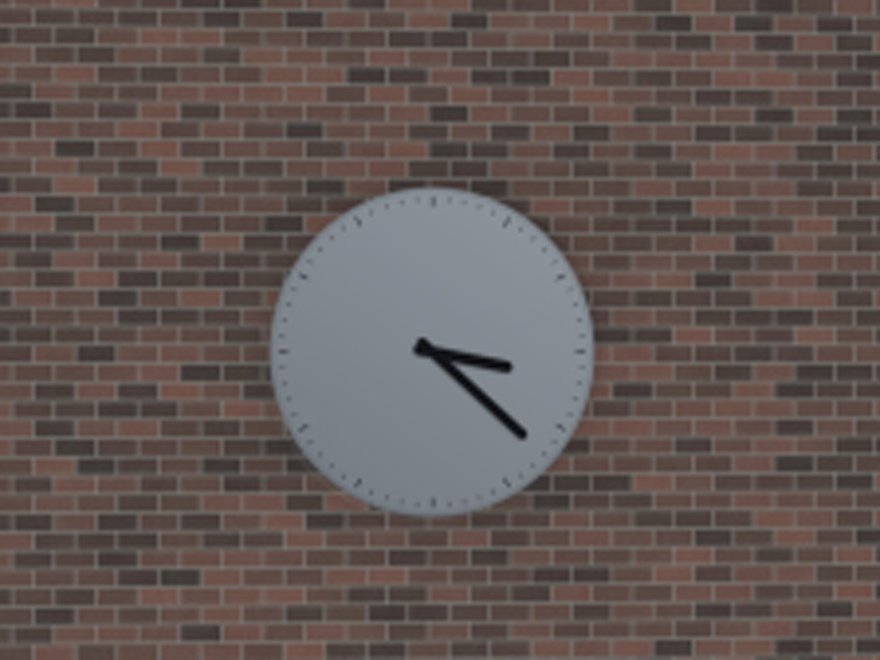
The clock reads 3:22
